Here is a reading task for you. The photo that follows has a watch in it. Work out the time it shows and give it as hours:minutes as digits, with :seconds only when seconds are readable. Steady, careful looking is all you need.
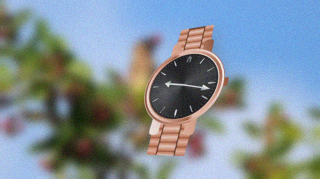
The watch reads 9:17
